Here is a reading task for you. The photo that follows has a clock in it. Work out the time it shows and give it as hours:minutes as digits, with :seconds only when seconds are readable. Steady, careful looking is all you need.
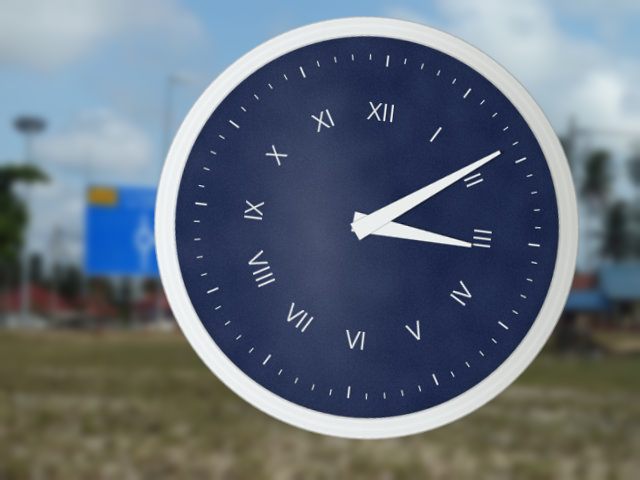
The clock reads 3:09
